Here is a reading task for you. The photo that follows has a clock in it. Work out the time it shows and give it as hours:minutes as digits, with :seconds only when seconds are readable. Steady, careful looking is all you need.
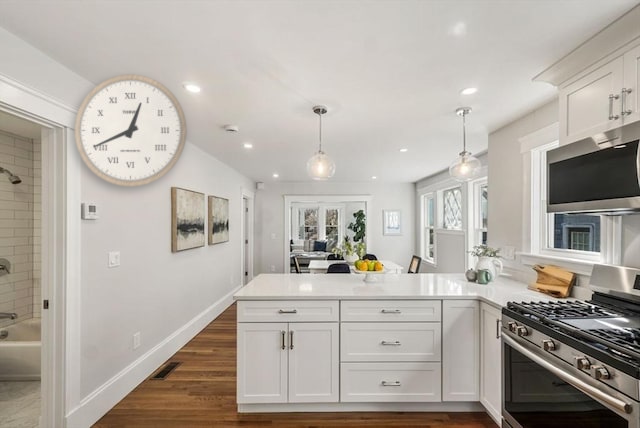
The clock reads 12:41
